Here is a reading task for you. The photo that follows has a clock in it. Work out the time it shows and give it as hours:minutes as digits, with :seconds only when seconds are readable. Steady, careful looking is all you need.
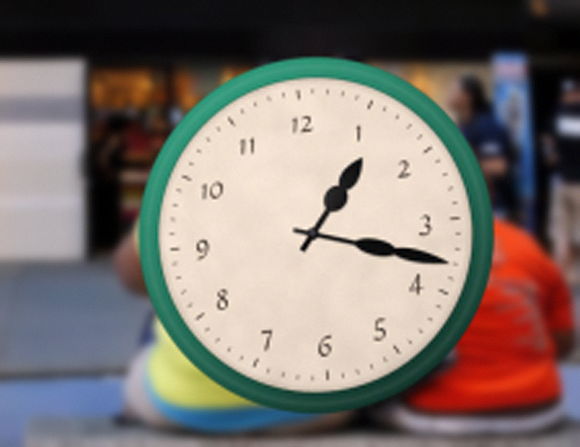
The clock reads 1:18
